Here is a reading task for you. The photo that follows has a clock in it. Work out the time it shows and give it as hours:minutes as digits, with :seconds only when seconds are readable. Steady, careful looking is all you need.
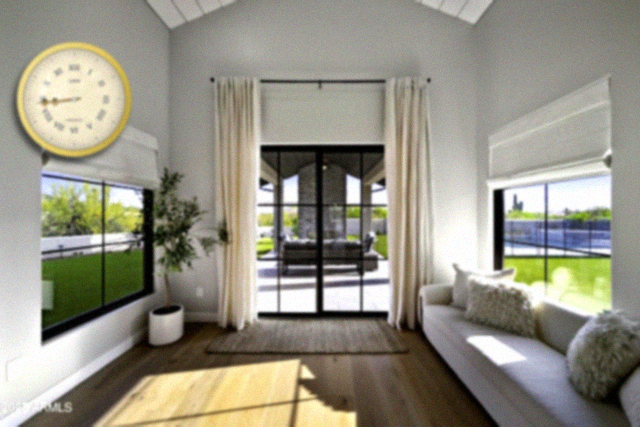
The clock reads 8:44
